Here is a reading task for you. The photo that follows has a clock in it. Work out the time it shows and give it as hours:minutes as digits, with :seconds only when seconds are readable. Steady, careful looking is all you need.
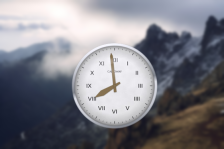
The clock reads 7:59
